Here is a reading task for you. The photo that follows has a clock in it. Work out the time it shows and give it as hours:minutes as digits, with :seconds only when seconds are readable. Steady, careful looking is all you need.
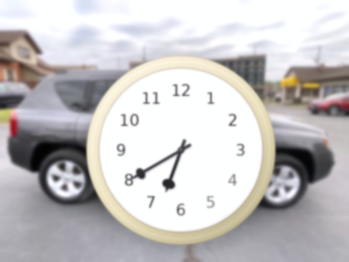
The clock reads 6:40
